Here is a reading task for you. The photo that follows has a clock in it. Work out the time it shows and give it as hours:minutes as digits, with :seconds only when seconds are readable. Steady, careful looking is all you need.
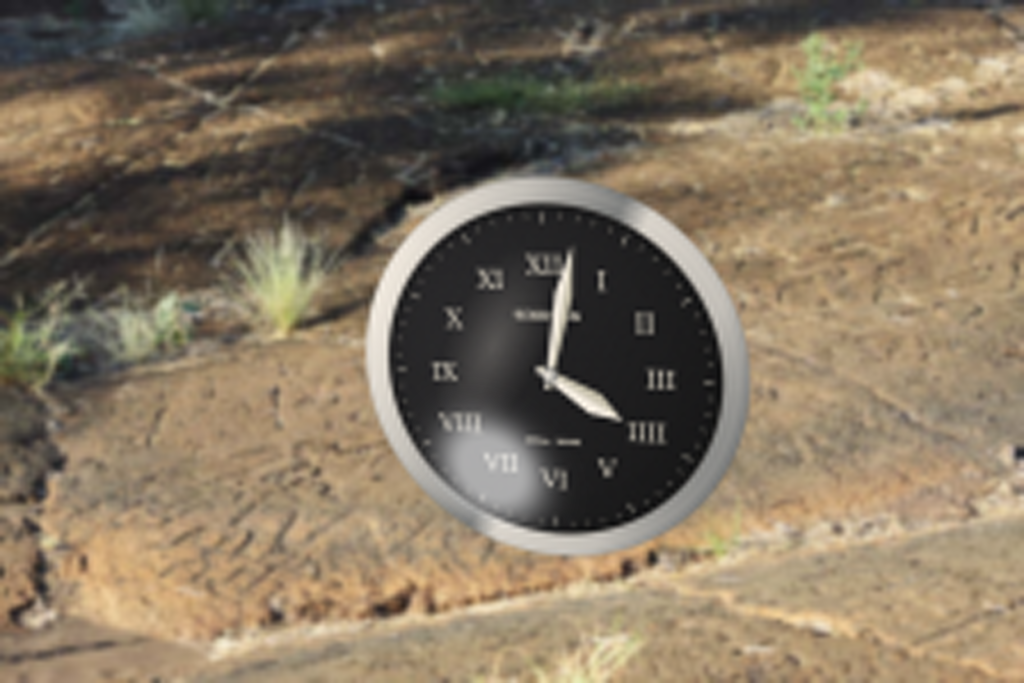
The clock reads 4:02
